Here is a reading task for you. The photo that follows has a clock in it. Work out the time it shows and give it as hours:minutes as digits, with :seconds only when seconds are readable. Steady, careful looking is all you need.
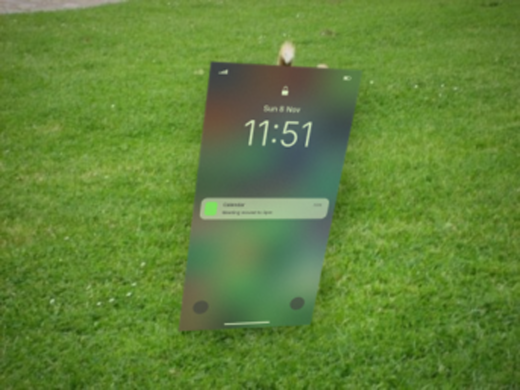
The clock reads 11:51
